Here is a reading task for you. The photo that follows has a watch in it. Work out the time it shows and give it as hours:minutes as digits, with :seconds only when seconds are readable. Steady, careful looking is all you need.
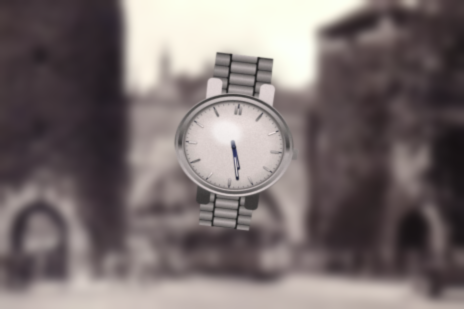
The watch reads 5:28
